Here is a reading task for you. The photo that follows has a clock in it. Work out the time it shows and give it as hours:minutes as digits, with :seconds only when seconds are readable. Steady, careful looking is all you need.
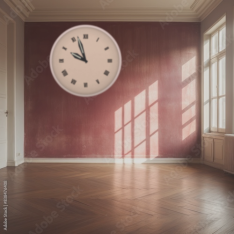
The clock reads 9:57
